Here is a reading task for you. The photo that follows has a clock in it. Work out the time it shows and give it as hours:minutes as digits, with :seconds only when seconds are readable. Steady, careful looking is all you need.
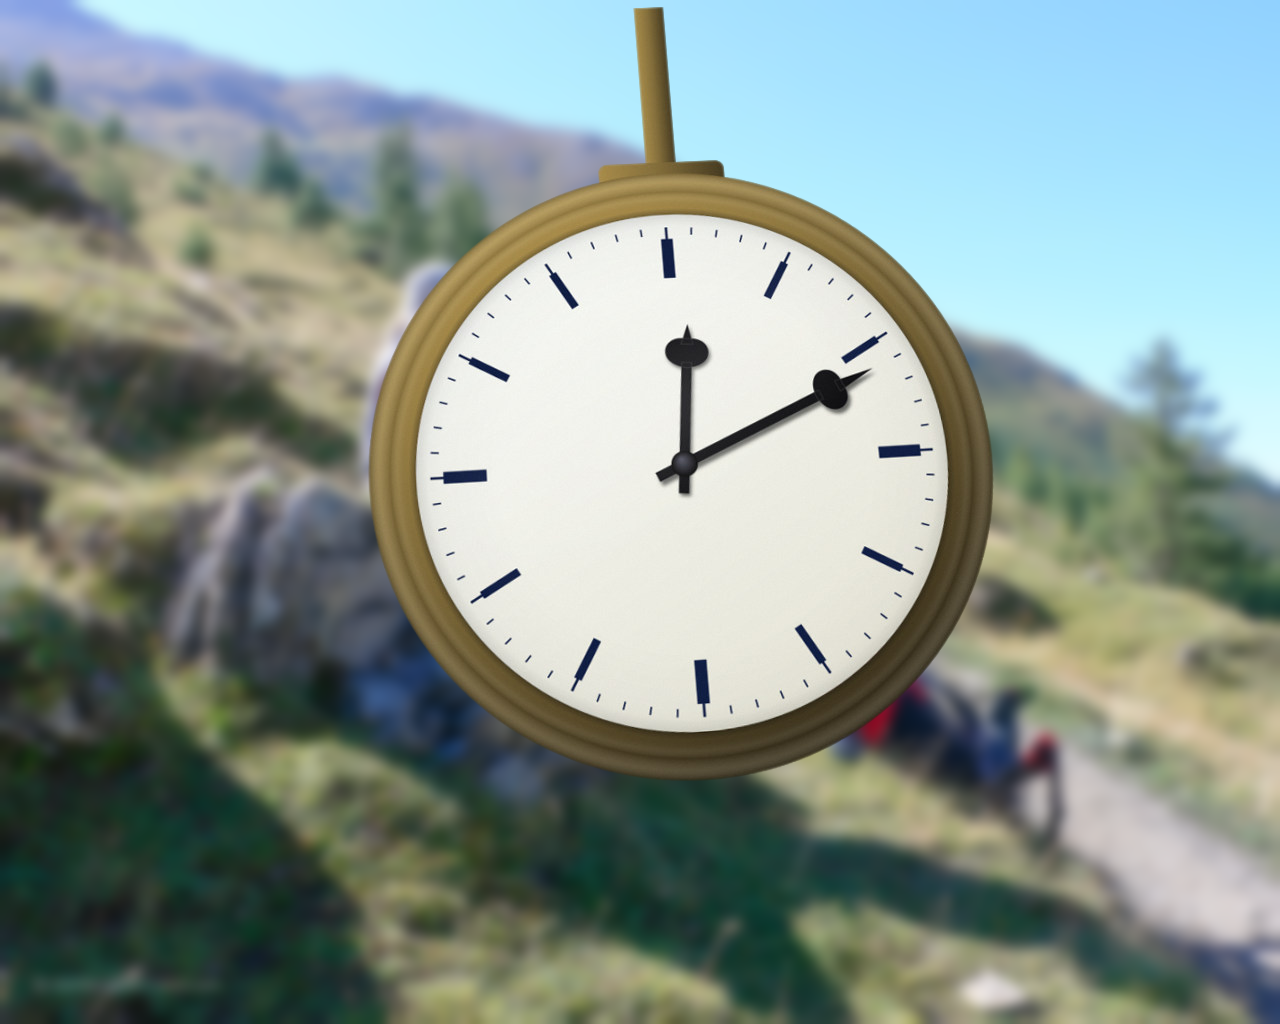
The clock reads 12:11
